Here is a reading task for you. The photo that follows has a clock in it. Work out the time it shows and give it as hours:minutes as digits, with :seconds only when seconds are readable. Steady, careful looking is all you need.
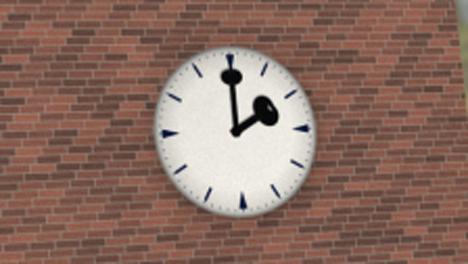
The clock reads 2:00
